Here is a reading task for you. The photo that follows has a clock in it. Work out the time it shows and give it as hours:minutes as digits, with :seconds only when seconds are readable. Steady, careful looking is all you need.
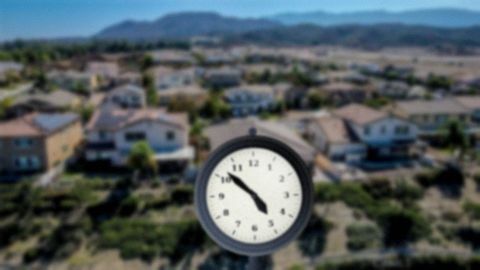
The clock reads 4:52
